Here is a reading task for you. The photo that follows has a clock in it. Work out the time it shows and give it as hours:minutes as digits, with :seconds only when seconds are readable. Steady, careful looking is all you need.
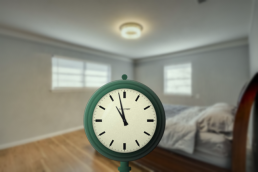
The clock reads 10:58
